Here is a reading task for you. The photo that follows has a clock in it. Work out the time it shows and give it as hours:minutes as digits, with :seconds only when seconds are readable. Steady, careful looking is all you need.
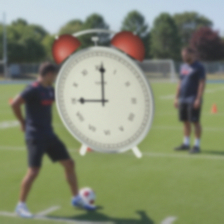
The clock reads 9:01
